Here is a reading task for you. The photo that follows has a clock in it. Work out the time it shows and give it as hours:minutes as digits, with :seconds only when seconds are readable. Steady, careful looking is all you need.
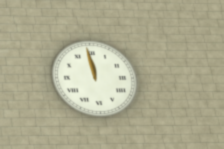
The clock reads 11:59
